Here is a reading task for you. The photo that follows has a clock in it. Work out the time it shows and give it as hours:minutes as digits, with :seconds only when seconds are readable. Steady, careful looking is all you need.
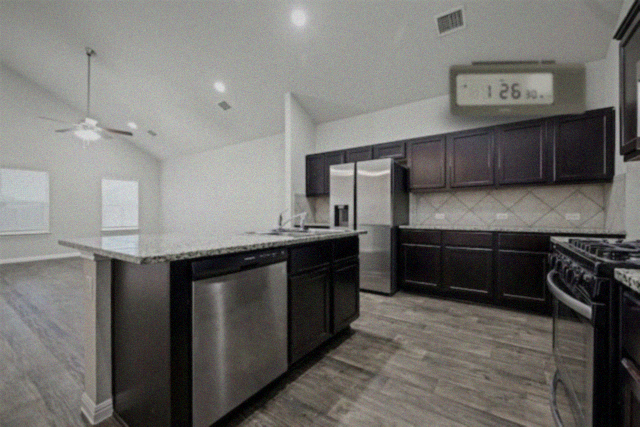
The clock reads 1:26
